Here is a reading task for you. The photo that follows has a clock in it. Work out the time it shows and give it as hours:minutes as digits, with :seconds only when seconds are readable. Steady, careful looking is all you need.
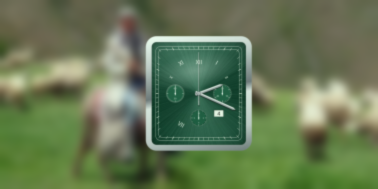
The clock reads 2:19
